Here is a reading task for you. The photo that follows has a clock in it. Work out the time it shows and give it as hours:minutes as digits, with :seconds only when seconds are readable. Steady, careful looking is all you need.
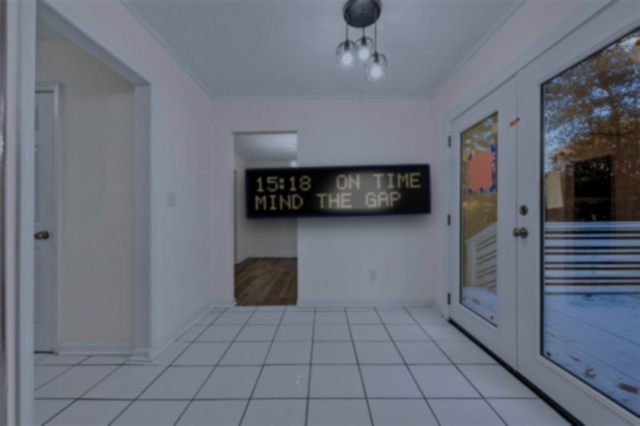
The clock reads 15:18
